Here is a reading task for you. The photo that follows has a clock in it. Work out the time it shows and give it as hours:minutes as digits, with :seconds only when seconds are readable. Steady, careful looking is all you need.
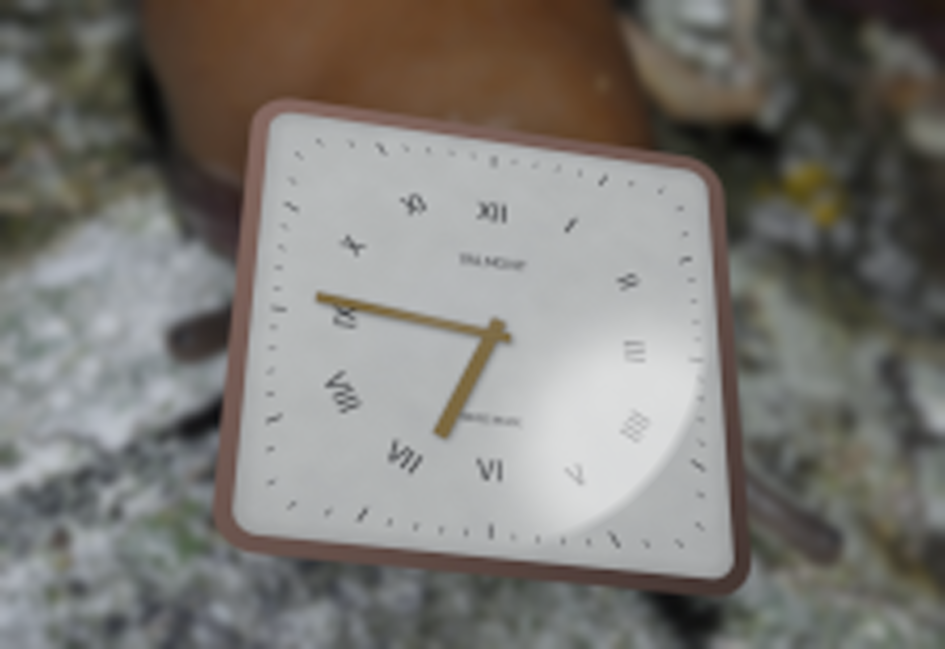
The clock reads 6:46
